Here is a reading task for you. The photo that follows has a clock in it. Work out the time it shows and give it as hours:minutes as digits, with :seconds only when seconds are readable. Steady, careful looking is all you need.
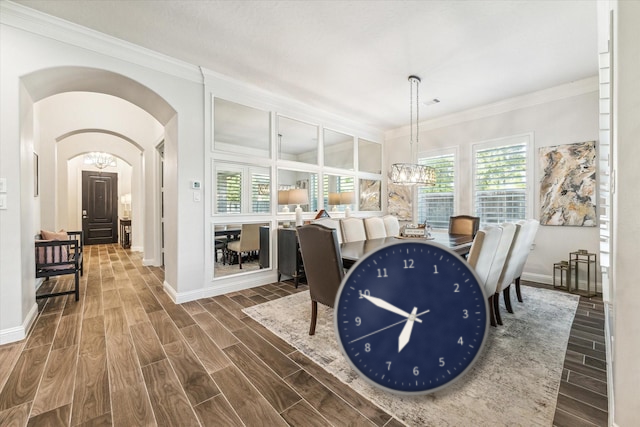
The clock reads 6:49:42
